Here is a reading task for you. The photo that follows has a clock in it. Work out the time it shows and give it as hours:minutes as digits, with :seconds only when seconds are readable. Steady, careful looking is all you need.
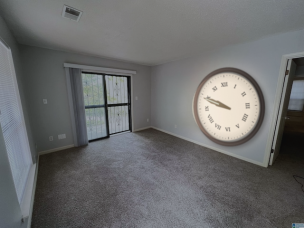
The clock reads 9:49
